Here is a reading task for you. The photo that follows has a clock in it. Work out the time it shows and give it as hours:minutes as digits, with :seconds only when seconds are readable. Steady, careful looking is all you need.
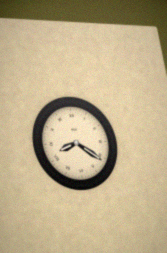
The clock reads 8:21
